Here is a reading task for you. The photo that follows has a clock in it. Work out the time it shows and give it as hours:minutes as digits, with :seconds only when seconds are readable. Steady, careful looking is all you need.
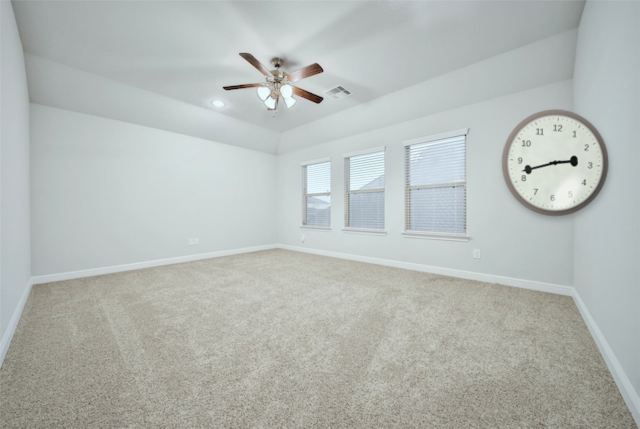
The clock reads 2:42
